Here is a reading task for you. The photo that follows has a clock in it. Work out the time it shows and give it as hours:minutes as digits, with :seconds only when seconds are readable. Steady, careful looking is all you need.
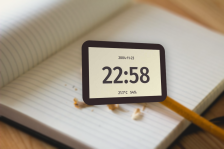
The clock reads 22:58
